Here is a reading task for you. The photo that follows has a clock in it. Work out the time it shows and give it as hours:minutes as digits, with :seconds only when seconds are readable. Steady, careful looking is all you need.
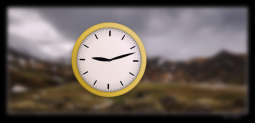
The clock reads 9:12
